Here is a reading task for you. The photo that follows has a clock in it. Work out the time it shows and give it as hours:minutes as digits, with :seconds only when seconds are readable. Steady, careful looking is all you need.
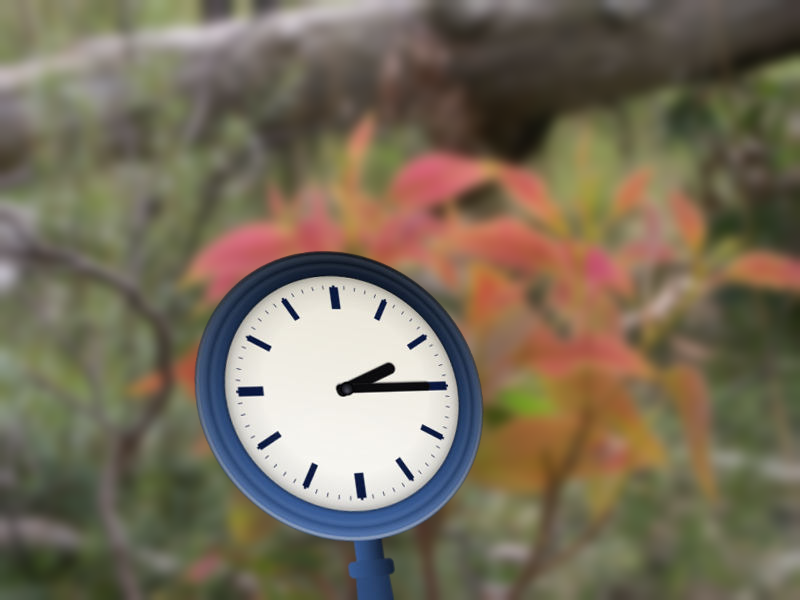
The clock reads 2:15
